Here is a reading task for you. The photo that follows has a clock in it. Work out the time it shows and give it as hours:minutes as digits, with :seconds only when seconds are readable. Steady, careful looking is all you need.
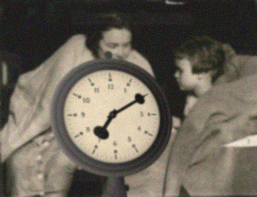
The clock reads 7:10
